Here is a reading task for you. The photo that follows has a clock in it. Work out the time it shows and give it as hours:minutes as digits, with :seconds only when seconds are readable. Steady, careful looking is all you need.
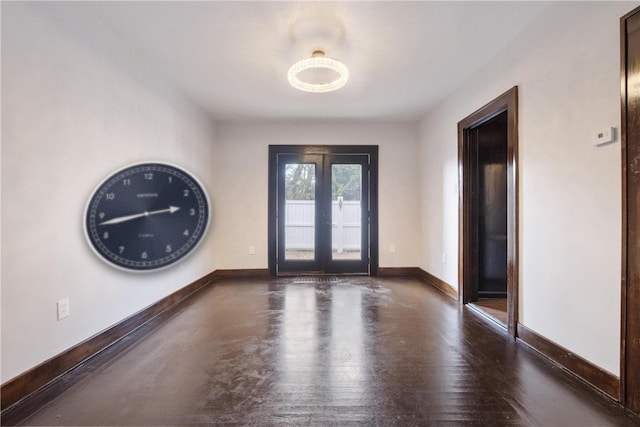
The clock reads 2:43
